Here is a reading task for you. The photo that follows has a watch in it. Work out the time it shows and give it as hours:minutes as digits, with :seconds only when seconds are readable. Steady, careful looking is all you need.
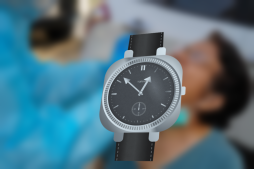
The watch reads 12:52
